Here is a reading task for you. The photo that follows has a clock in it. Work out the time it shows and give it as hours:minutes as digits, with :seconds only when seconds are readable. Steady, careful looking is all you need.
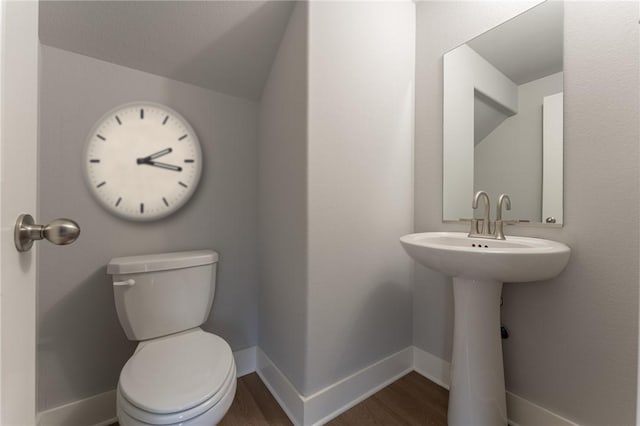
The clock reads 2:17
